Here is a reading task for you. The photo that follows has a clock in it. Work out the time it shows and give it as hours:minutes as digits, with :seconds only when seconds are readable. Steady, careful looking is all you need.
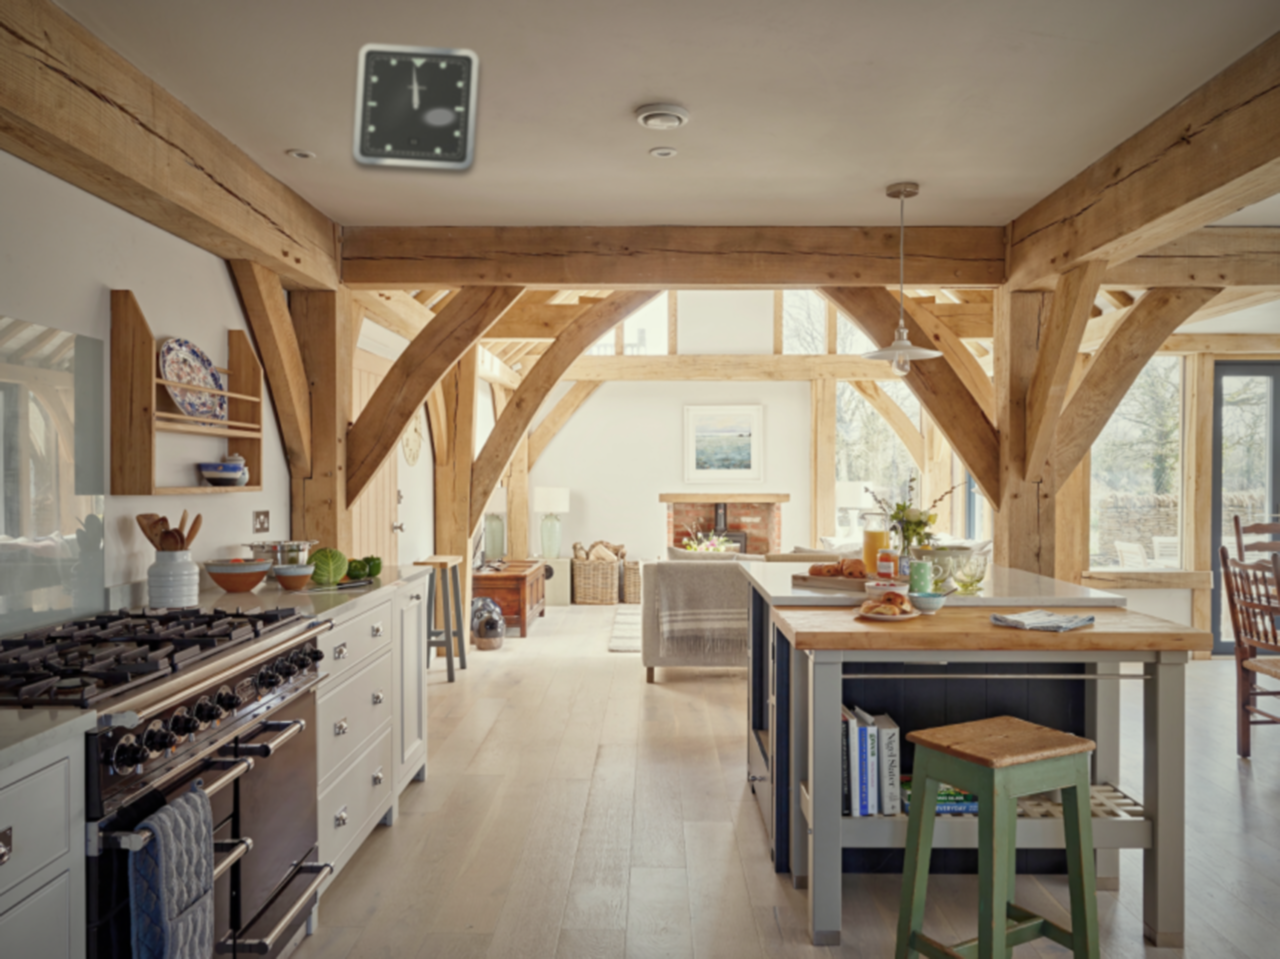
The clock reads 11:59
